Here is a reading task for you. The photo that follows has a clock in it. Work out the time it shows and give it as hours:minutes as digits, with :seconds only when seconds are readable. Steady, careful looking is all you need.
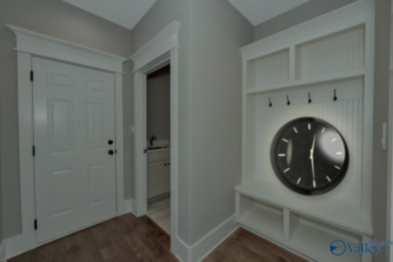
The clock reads 12:30
